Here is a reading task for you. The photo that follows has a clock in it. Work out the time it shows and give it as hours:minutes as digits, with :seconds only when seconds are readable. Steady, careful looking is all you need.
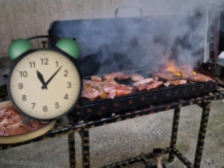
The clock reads 11:07
